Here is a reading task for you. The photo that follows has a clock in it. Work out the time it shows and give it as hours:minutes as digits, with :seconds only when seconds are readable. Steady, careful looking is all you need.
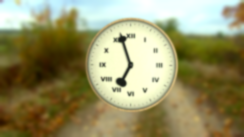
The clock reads 6:57
